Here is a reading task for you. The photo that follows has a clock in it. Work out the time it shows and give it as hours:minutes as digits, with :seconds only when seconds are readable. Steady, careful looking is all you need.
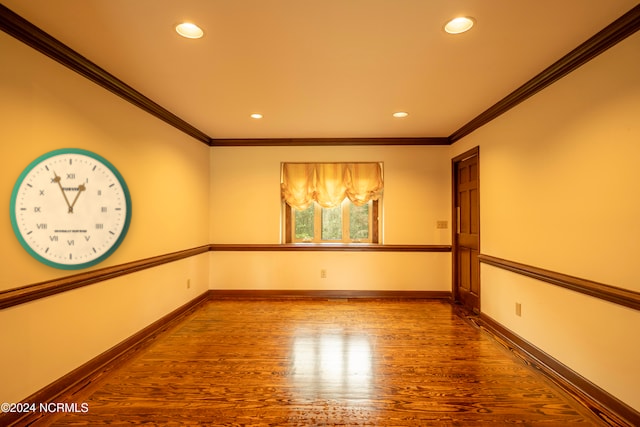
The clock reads 12:56
